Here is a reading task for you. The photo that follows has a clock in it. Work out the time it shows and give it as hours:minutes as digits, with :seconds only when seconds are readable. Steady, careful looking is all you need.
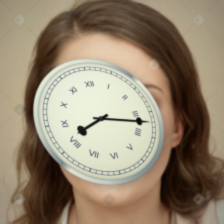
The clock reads 8:17
